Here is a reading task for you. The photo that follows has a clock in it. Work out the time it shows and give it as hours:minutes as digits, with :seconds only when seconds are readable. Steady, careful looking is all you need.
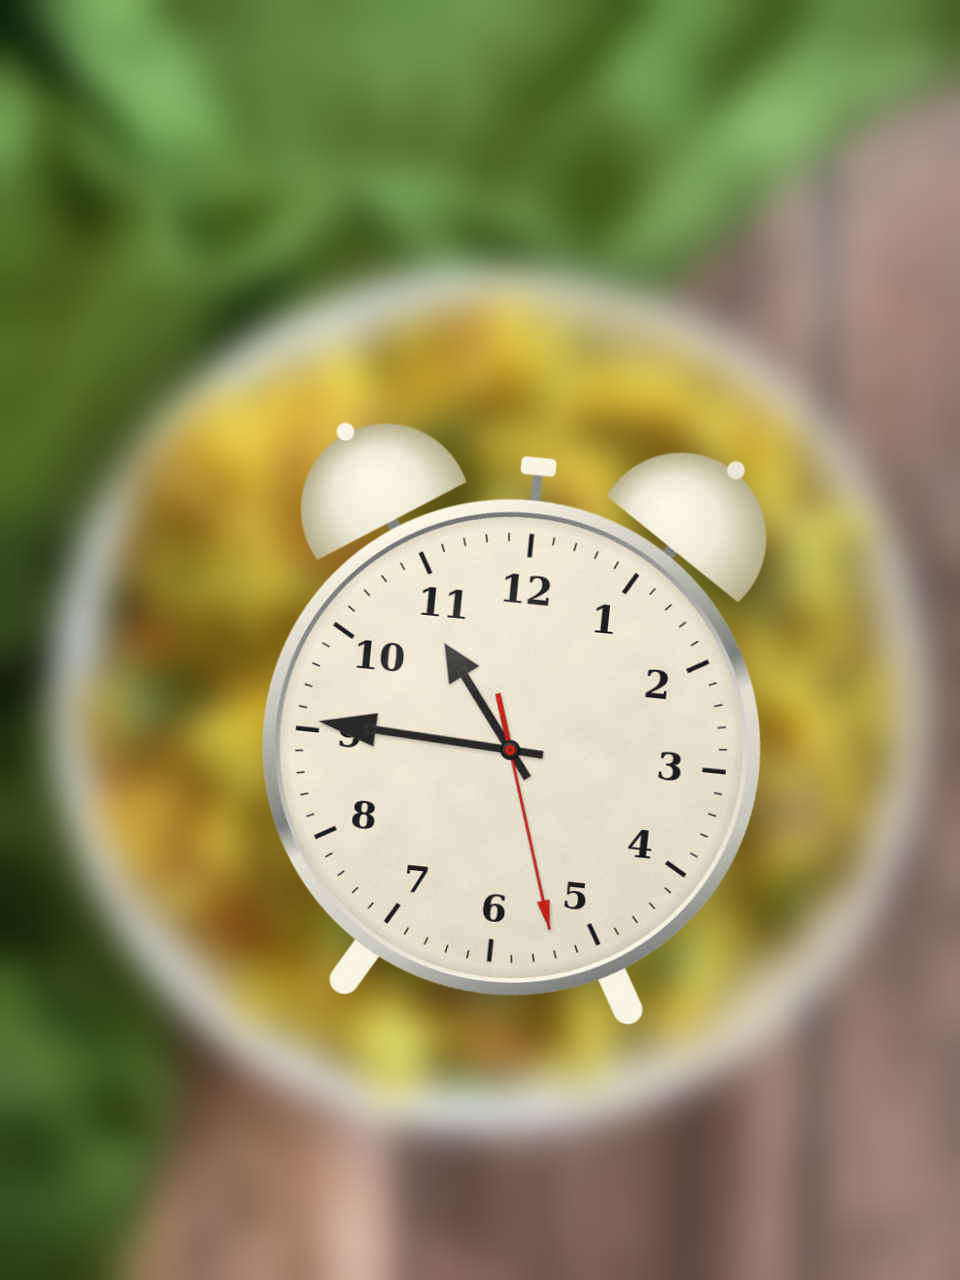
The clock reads 10:45:27
